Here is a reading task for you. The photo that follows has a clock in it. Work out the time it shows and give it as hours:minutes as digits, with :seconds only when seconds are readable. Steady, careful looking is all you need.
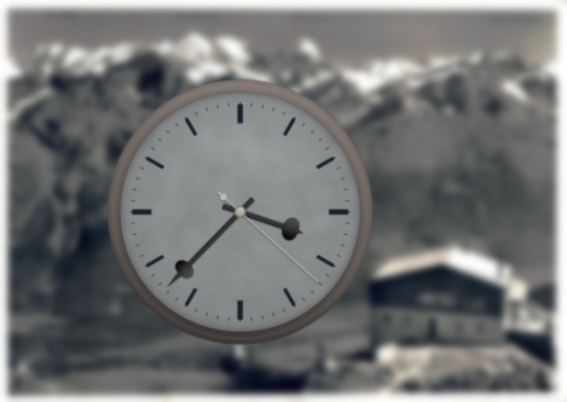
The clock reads 3:37:22
